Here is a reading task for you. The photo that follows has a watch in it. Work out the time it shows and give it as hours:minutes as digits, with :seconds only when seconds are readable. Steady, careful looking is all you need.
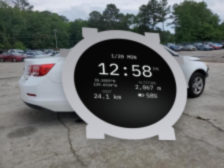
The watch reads 12:58
